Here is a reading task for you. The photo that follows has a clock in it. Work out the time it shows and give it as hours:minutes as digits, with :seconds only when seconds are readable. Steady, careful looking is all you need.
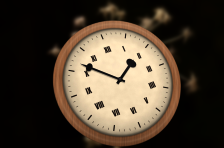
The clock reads 1:52
